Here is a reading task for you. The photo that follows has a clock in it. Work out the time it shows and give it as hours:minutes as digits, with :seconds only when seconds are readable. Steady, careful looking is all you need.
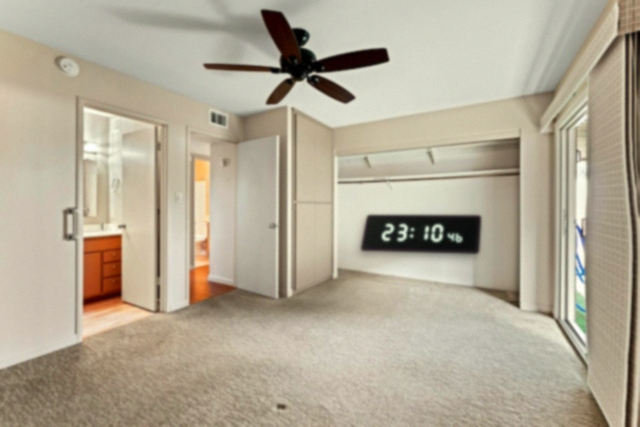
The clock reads 23:10
